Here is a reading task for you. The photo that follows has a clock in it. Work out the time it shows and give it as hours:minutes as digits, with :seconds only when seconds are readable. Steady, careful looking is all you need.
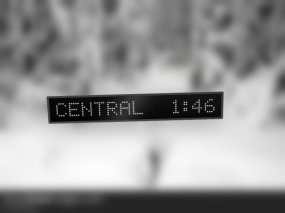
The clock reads 1:46
